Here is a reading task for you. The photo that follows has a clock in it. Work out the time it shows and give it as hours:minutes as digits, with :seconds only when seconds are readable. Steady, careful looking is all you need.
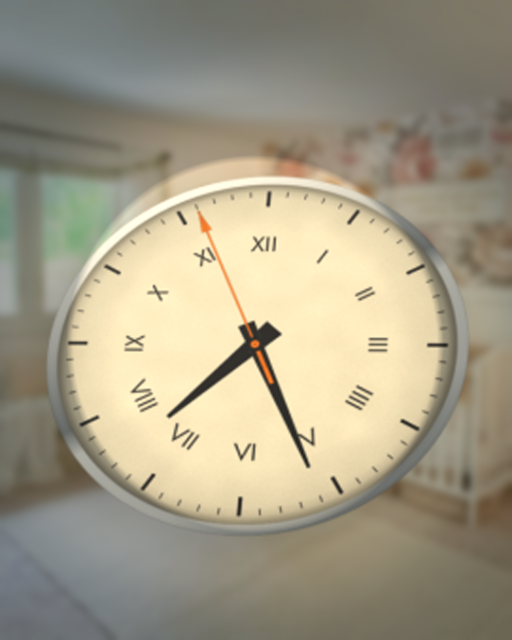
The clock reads 7:25:56
